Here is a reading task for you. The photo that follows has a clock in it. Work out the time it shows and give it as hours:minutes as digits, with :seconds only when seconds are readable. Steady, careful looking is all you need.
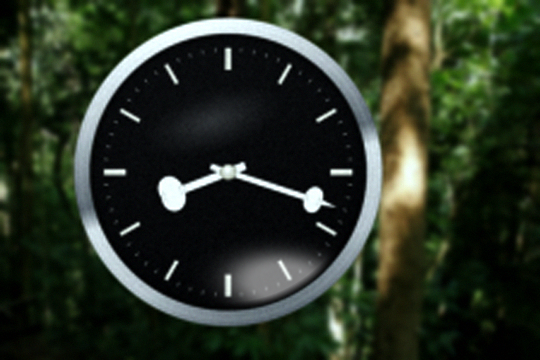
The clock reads 8:18
